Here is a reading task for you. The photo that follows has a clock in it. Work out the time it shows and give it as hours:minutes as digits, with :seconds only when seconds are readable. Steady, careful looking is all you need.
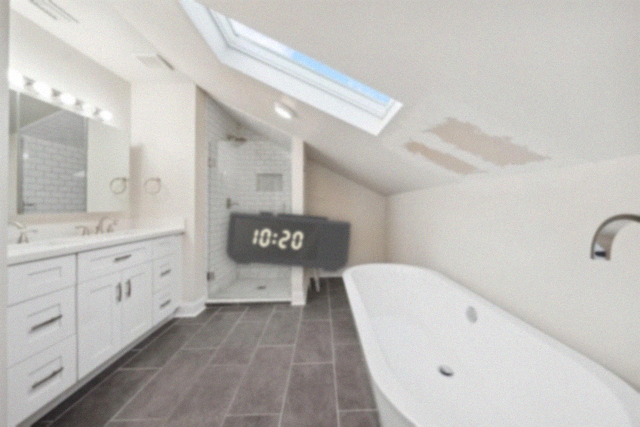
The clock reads 10:20
